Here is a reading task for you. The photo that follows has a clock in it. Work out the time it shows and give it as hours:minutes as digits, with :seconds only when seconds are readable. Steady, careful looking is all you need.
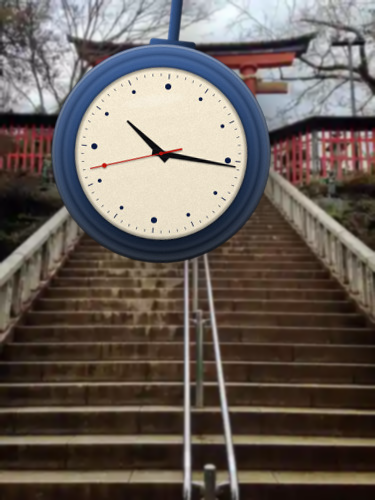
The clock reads 10:15:42
